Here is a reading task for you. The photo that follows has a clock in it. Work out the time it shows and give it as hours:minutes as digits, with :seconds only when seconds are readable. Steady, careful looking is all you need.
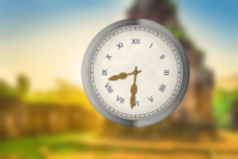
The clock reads 8:31
